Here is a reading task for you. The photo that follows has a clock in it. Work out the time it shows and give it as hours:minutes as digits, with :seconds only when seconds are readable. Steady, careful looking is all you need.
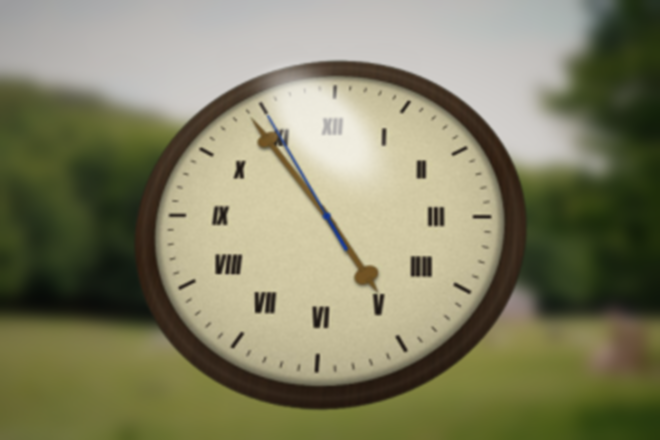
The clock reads 4:53:55
